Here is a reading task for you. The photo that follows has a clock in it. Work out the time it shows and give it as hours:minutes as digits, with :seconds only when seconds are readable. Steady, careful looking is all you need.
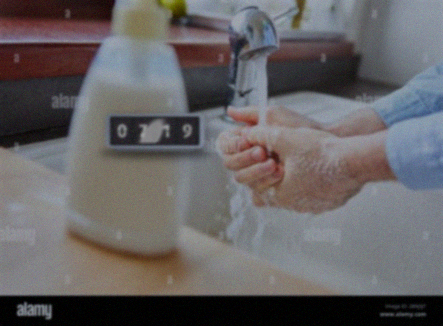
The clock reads 7:19
